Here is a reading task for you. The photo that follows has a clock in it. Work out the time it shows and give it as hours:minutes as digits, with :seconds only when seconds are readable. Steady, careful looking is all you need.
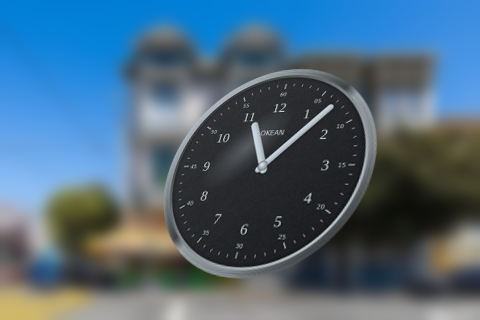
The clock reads 11:07
